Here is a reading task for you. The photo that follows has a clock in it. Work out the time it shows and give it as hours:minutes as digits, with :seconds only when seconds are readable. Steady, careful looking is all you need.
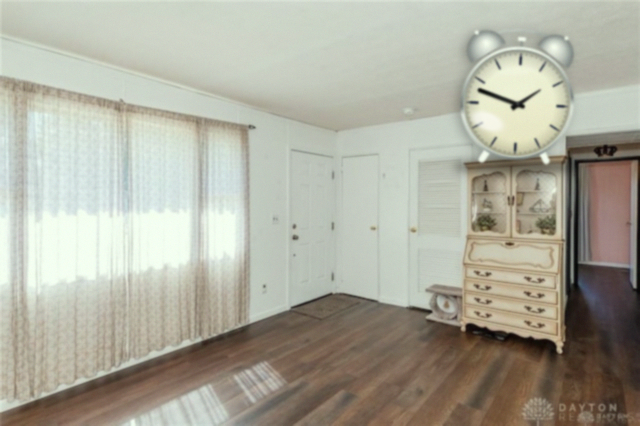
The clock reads 1:48
